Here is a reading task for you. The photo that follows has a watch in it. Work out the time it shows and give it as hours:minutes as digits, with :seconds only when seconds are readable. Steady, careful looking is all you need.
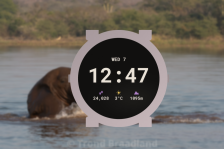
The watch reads 12:47
